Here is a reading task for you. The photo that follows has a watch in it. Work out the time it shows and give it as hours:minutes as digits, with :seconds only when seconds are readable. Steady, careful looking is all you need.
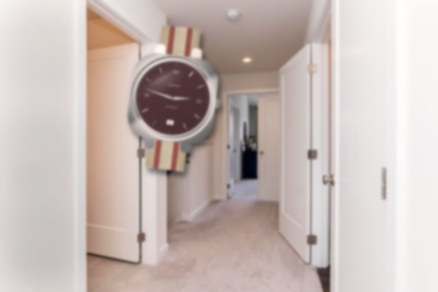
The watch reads 2:47
